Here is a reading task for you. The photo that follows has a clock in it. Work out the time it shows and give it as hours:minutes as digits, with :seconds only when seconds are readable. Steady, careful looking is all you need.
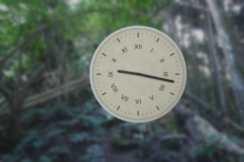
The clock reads 9:17
